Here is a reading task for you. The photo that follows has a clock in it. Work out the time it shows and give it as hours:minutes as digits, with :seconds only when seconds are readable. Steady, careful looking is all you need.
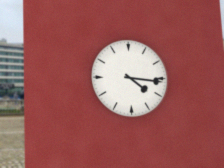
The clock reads 4:16
